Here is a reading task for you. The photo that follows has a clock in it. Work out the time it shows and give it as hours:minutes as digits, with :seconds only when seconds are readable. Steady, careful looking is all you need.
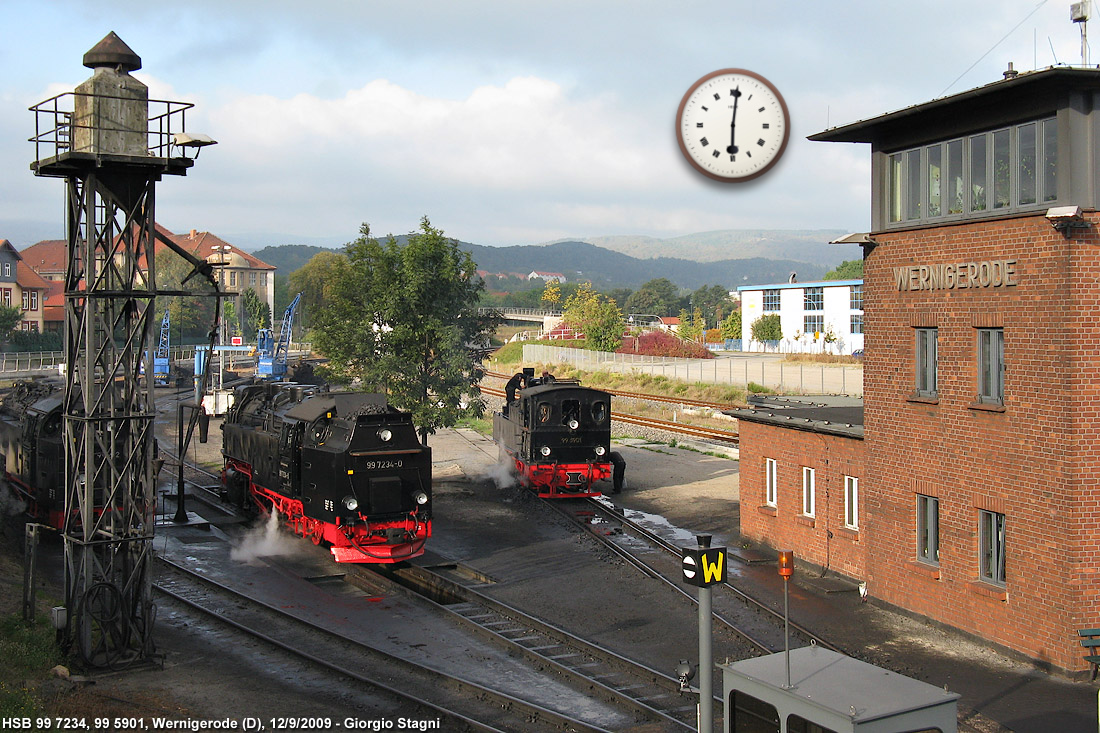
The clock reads 6:01
